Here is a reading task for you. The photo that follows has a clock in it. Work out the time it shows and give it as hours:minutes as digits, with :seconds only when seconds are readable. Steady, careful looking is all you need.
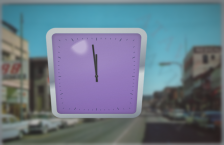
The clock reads 11:59
